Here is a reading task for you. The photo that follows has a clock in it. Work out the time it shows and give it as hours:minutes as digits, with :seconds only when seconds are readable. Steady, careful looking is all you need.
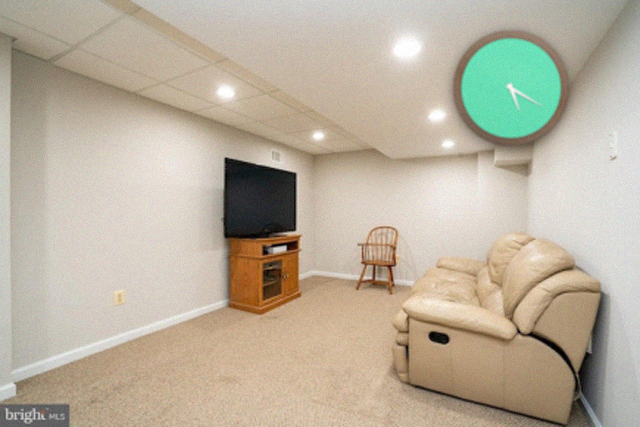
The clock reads 5:20
